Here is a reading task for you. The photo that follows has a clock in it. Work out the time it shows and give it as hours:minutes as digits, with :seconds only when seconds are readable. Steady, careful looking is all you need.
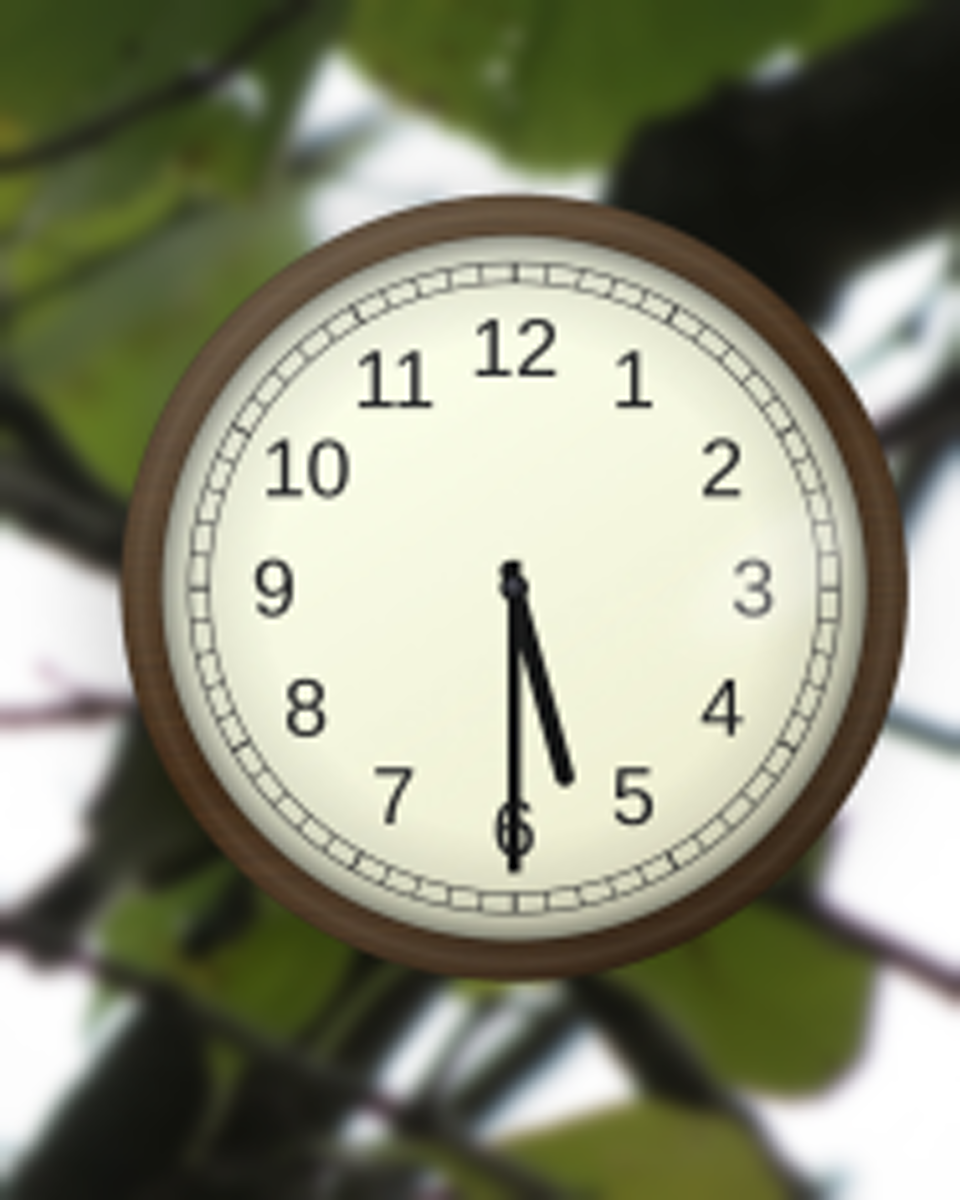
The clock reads 5:30
